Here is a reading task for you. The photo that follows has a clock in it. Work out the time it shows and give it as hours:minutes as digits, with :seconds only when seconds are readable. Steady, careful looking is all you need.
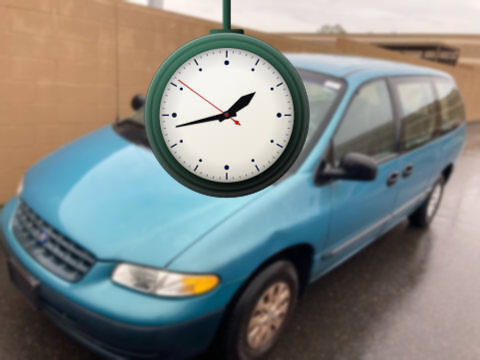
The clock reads 1:42:51
